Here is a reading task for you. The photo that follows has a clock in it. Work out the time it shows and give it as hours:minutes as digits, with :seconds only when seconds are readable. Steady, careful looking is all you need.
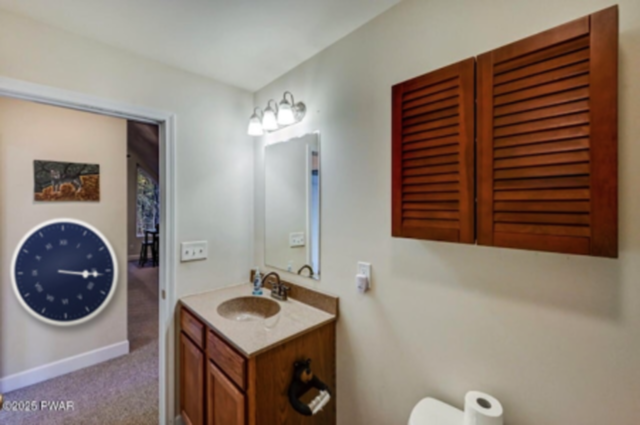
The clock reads 3:16
